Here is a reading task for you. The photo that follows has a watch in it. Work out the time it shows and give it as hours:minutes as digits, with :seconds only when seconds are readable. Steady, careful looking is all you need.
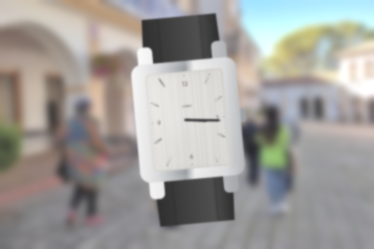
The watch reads 3:16
